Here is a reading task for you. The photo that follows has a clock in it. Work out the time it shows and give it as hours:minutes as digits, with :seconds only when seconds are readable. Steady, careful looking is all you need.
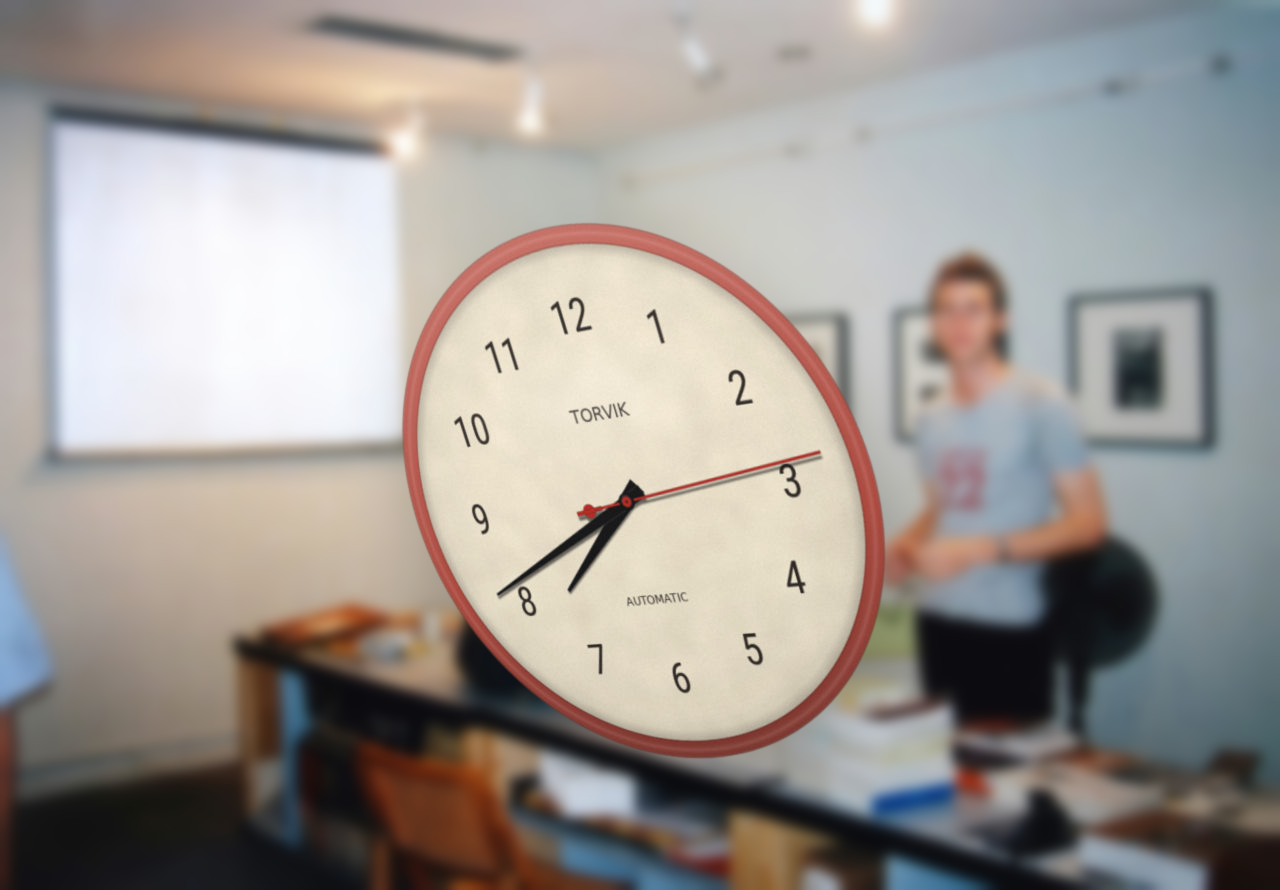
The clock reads 7:41:14
